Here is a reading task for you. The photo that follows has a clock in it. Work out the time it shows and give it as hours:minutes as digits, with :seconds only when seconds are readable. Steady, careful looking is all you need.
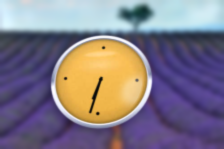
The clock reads 6:32
